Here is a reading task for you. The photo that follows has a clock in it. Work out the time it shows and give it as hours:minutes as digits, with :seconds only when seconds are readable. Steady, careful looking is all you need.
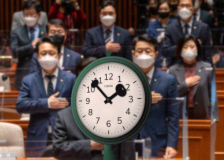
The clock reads 1:53
